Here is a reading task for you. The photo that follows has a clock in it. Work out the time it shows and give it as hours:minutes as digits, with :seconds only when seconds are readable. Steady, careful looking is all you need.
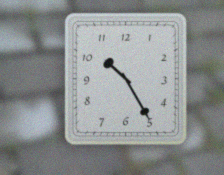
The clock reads 10:25
